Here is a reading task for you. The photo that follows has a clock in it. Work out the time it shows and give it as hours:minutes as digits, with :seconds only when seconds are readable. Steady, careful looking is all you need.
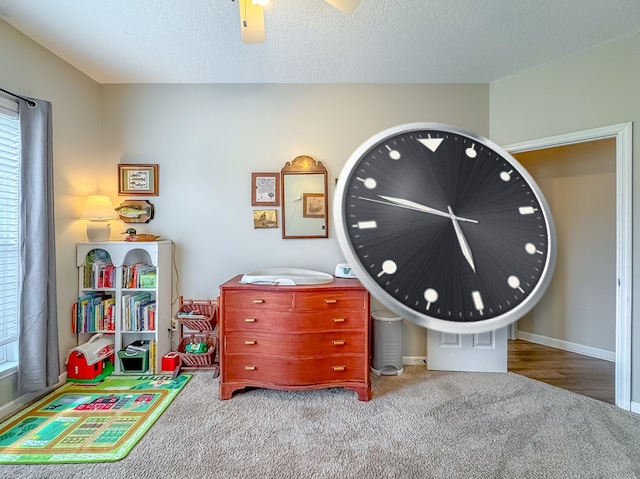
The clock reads 5:48:48
